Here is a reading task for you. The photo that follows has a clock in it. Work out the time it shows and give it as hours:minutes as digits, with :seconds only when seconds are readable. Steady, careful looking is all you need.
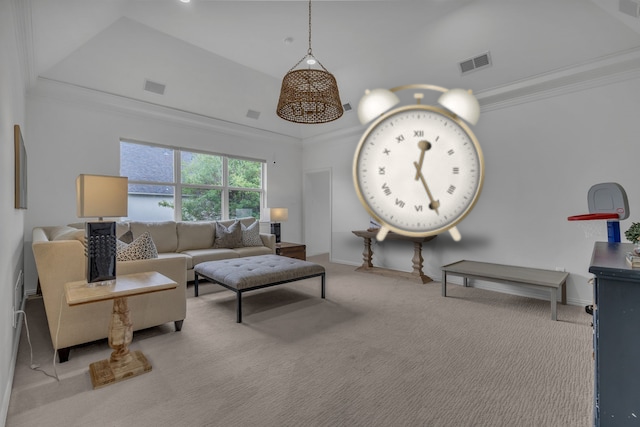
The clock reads 12:26
